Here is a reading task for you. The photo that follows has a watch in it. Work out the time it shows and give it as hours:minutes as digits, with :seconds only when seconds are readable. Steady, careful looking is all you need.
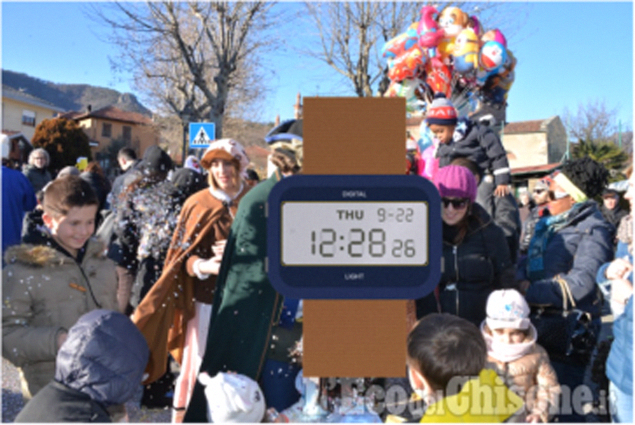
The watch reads 12:28:26
